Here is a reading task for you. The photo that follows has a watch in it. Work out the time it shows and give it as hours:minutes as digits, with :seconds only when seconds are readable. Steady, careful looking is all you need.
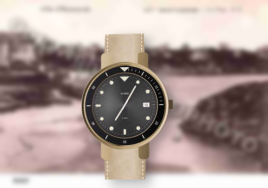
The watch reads 7:05
